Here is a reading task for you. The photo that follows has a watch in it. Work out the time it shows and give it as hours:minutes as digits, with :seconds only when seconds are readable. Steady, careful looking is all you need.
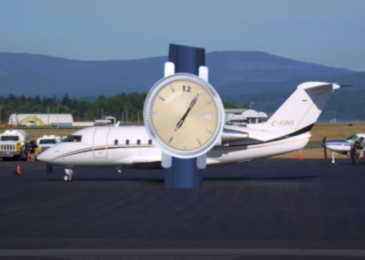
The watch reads 7:05
